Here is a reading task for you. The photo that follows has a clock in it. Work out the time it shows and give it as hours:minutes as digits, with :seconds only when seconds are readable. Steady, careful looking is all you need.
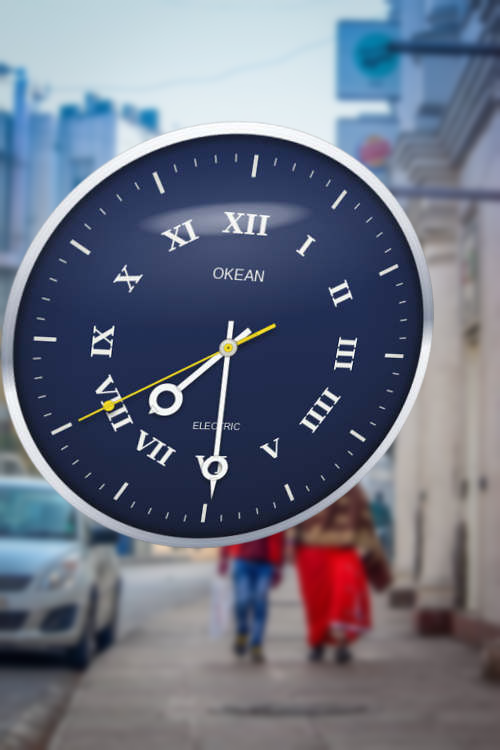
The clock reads 7:29:40
